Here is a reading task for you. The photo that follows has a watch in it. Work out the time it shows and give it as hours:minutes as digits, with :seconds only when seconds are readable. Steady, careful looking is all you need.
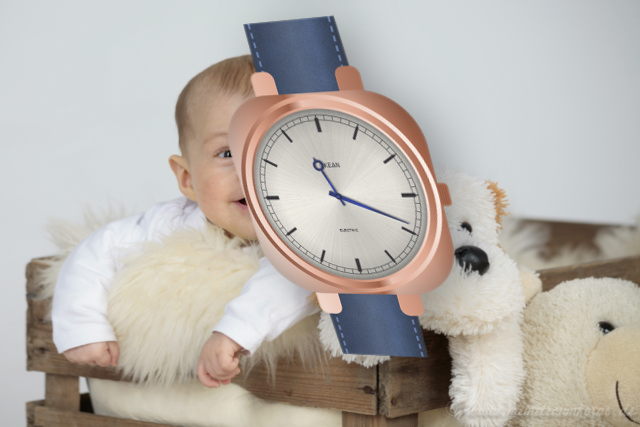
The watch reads 11:19
